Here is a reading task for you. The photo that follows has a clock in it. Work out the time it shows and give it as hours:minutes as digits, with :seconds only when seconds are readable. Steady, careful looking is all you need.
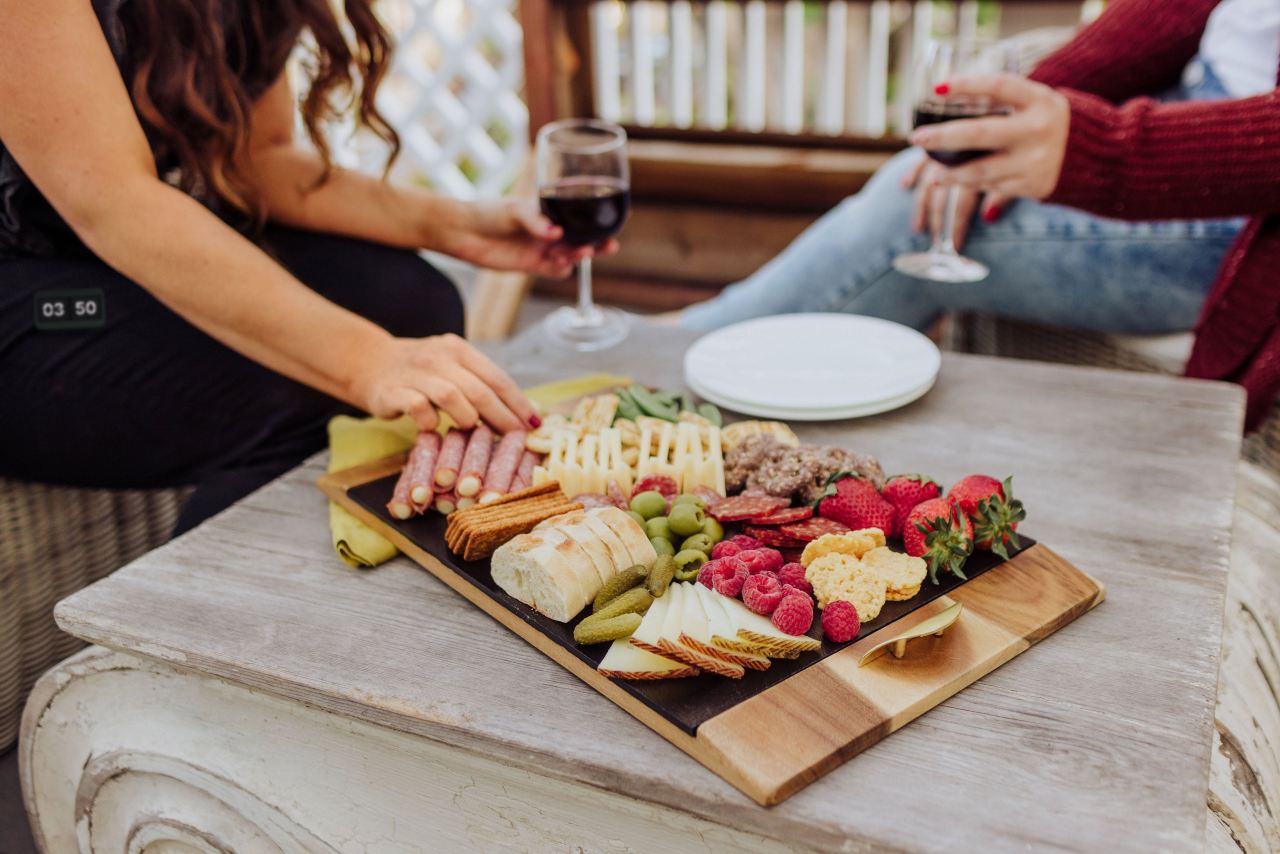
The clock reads 3:50
